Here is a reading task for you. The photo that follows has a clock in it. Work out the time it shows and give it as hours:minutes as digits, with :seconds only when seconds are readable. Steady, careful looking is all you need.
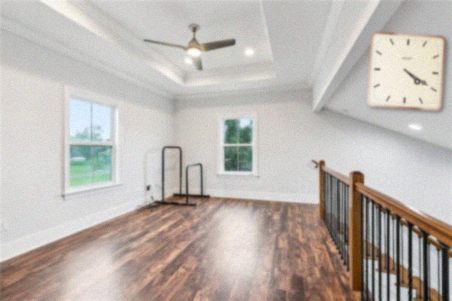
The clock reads 4:20
